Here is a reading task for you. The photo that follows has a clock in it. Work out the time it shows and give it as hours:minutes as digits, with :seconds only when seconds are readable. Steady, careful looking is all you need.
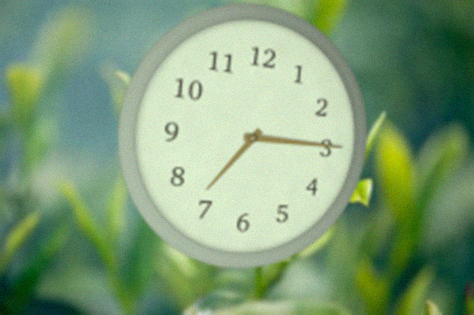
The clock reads 7:15
